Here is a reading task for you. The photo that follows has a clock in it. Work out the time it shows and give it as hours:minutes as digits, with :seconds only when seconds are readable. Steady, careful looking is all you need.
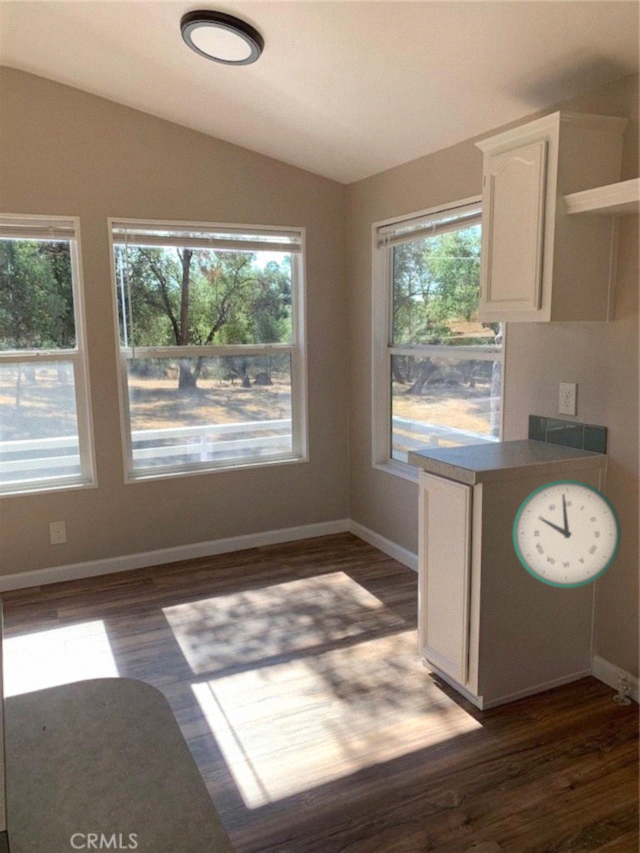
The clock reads 9:59
